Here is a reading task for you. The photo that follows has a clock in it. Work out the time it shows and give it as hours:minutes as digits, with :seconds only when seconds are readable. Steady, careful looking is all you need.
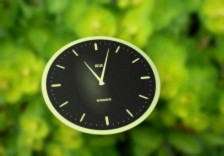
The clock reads 11:03
